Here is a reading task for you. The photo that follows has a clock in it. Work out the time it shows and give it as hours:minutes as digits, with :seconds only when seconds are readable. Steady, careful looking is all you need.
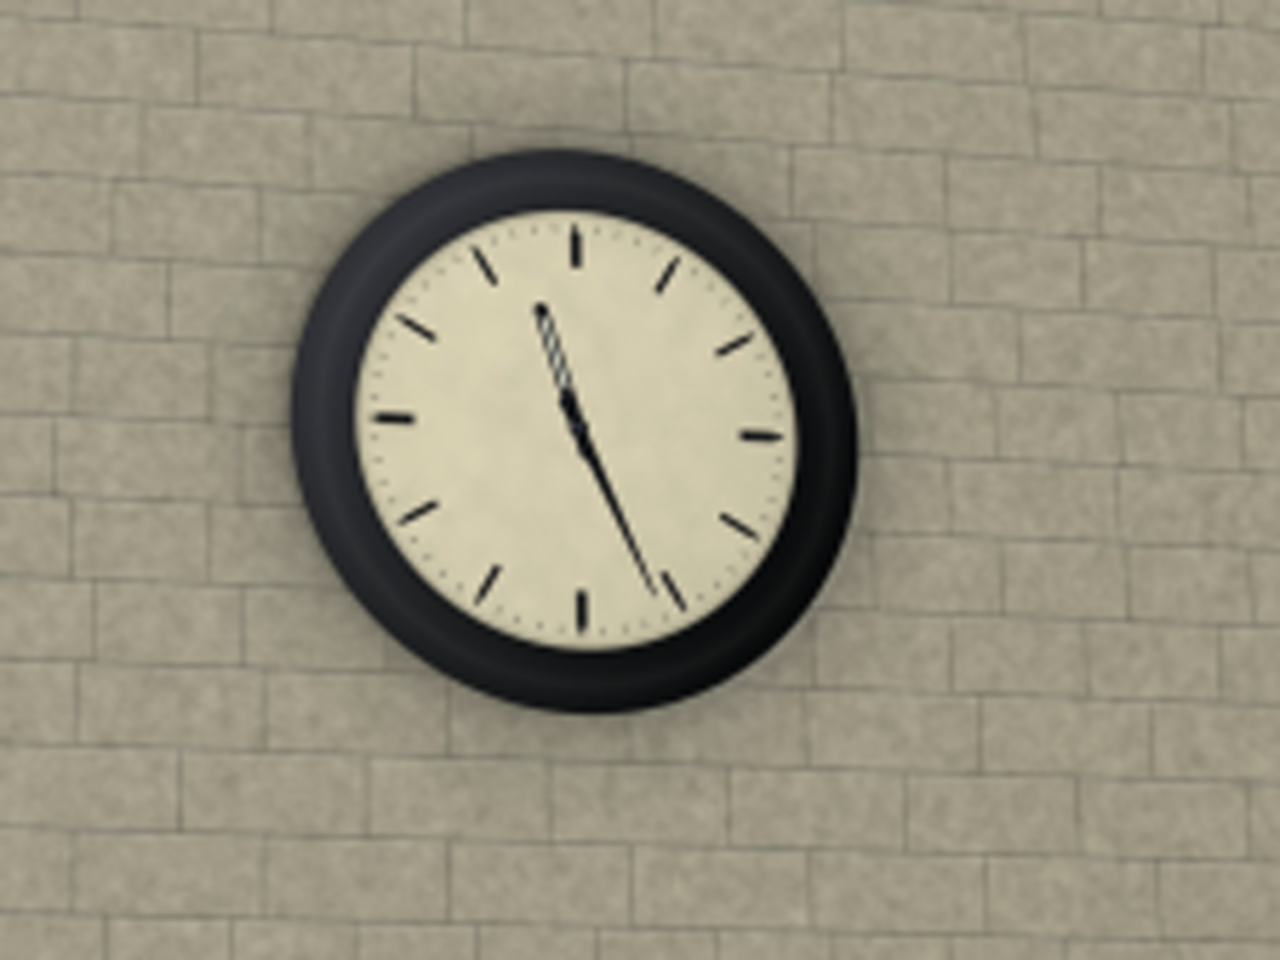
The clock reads 11:26
